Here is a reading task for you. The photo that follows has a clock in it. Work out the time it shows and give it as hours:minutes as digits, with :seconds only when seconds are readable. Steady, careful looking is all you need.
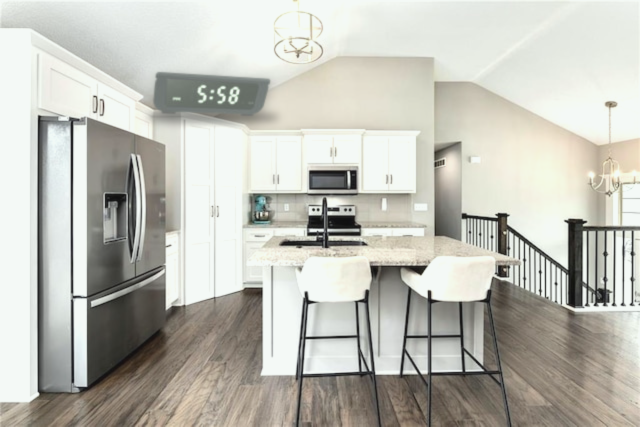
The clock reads 5:58
